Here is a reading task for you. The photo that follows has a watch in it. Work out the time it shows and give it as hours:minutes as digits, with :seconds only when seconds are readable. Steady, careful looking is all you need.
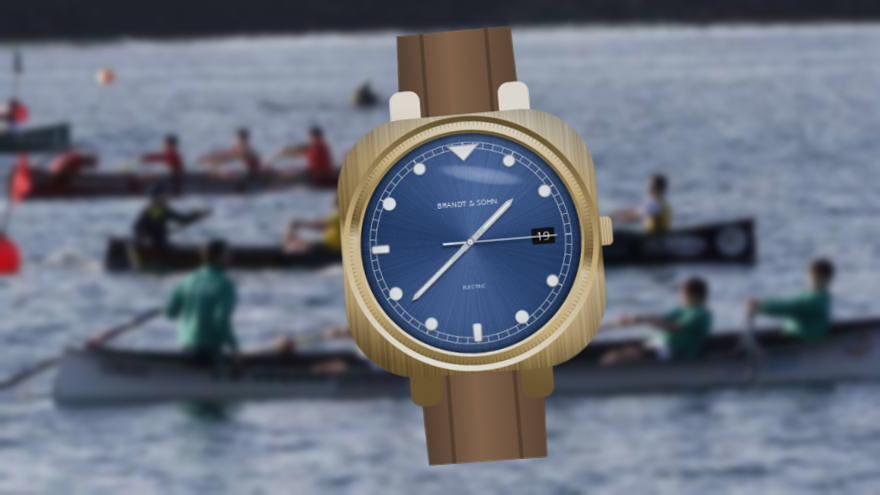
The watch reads 1:38:15
